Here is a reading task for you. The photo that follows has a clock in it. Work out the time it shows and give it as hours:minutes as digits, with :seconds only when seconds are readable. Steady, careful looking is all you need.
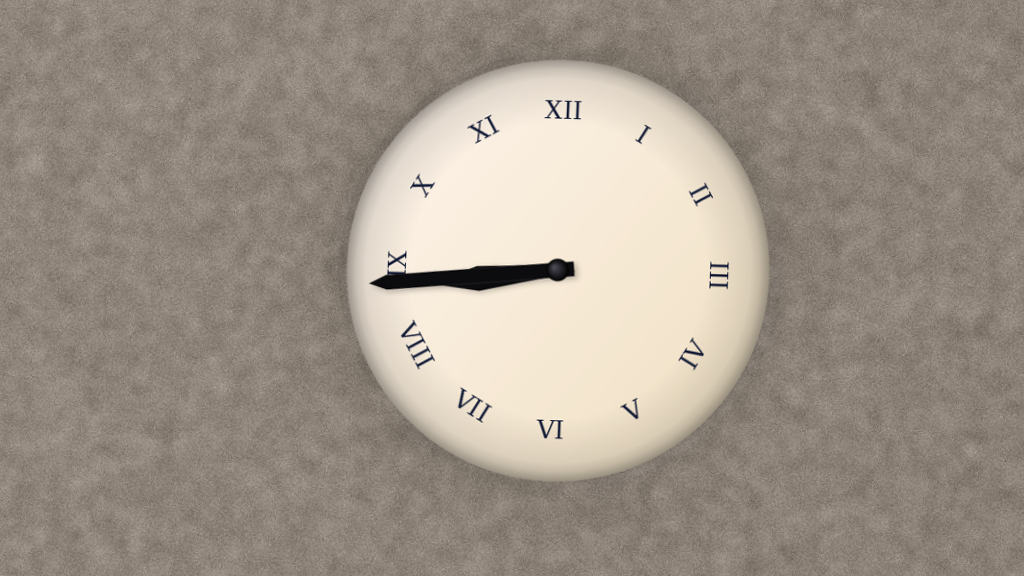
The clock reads 8:44
